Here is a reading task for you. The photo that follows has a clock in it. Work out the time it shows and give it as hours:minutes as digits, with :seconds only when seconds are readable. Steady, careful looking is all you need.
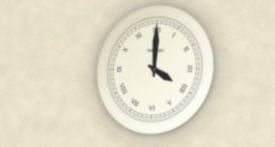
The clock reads 4:00
